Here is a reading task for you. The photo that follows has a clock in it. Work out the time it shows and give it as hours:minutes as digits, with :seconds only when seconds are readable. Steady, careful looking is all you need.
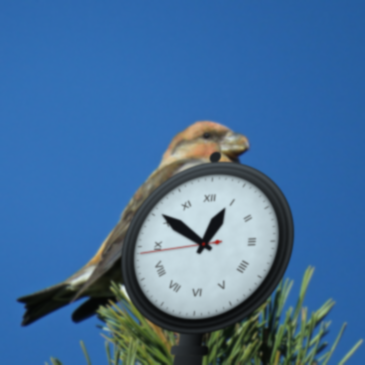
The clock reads 12:50:44
